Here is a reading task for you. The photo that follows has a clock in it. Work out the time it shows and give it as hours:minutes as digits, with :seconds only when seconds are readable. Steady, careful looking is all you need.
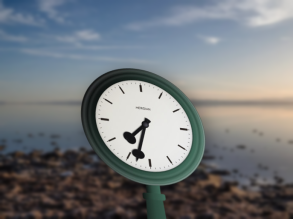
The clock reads 7:33
